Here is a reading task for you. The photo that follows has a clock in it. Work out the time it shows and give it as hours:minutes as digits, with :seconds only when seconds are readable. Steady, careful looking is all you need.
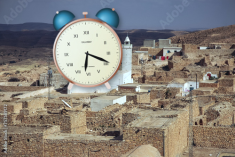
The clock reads 6:19
